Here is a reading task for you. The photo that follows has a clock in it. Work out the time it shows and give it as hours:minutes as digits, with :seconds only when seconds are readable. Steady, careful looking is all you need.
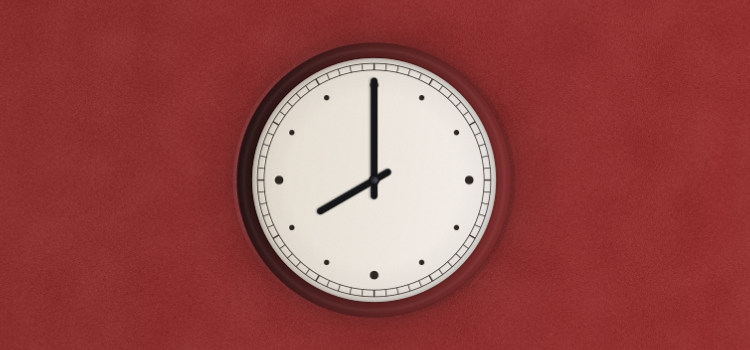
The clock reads 8:00
